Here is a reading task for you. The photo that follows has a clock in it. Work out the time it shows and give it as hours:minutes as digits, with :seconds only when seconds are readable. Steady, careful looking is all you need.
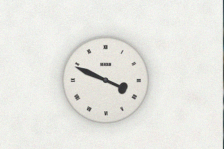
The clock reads 3:49
